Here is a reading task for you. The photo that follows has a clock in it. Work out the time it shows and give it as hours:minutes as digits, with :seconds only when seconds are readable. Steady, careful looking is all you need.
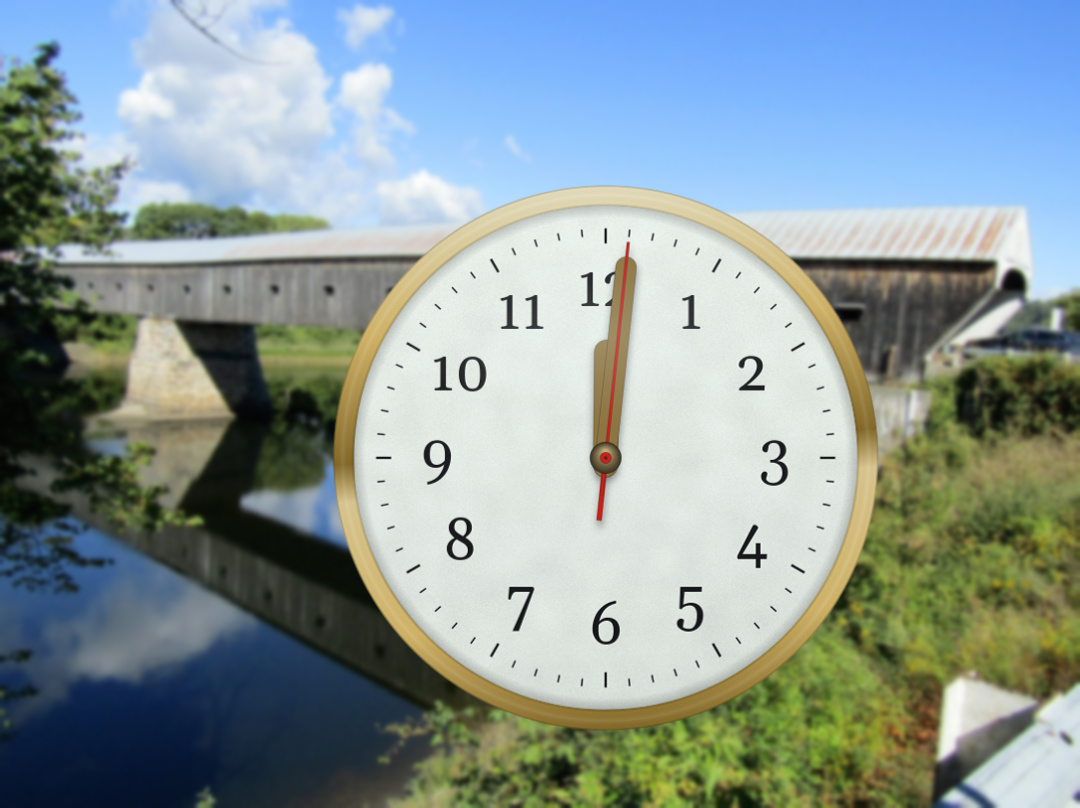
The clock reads 12:01:01
